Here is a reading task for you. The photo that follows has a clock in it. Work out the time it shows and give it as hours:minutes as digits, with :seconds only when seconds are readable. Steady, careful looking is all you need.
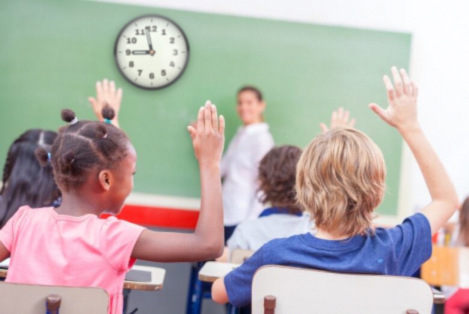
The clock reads 8:58
